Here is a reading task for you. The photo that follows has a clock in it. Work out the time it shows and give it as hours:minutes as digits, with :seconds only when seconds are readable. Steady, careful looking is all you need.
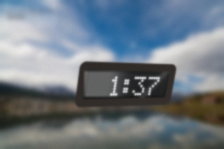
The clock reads 1:37
